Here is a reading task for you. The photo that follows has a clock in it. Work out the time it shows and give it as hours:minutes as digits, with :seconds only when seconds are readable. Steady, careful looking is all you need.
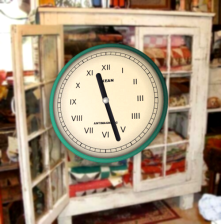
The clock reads 11:27
